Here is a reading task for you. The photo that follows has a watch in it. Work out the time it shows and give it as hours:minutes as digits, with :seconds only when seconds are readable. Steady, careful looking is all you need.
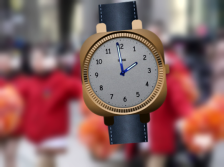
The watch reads 1:59
